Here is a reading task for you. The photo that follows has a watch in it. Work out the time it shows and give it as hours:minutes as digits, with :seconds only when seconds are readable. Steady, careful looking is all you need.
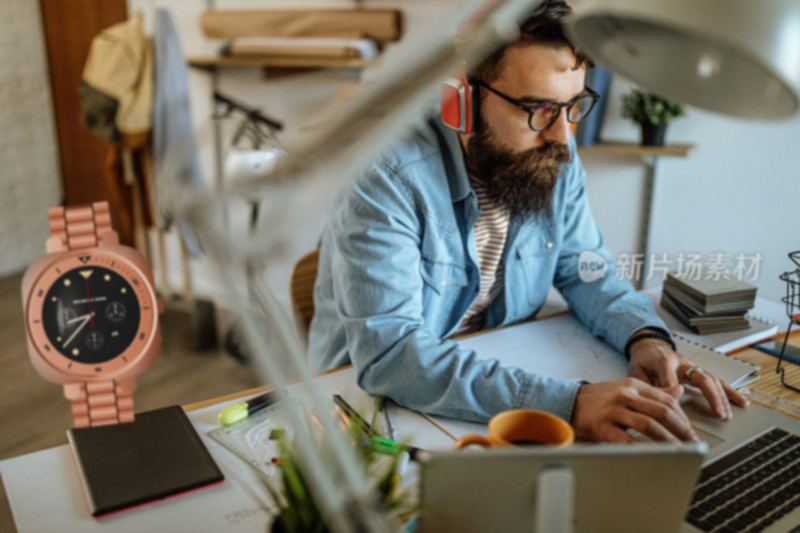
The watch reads 8:38
